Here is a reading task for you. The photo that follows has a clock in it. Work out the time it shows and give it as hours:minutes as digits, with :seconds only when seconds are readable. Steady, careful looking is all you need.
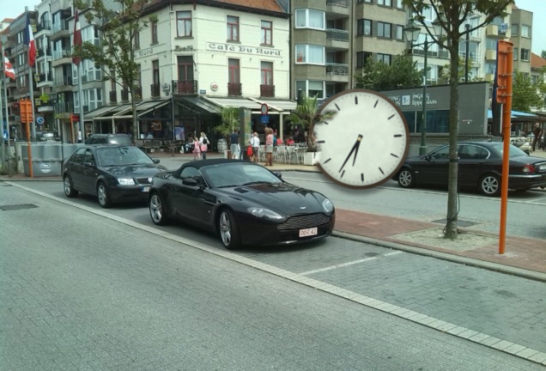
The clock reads 6:36
